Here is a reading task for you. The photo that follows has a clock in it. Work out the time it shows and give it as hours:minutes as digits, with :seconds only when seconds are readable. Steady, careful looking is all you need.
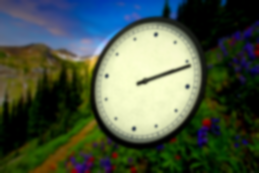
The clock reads 2:11
